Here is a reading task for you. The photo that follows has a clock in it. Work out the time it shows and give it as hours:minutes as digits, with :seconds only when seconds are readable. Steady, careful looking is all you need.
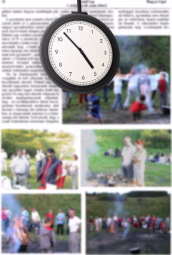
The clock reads 4:53
